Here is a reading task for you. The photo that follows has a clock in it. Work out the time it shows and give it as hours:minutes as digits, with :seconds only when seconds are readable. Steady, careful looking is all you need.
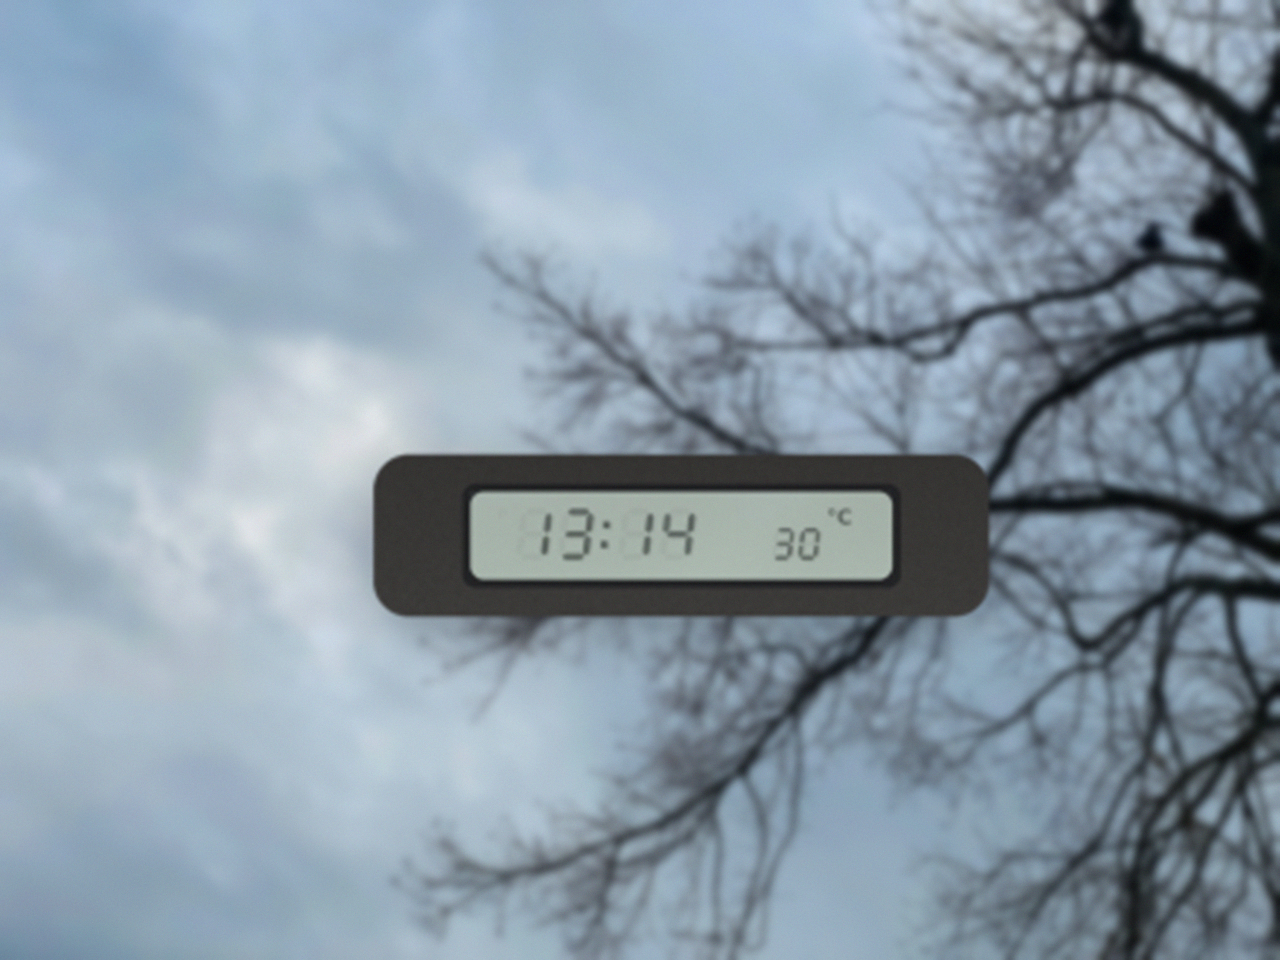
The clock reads 13:14
